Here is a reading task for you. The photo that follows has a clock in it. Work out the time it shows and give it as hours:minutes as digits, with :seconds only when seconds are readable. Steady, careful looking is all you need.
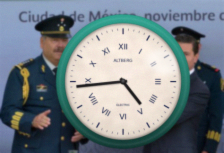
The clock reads 4:44
